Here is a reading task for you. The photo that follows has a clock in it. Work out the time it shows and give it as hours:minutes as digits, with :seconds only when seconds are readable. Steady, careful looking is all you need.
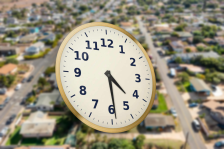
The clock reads 4:29
